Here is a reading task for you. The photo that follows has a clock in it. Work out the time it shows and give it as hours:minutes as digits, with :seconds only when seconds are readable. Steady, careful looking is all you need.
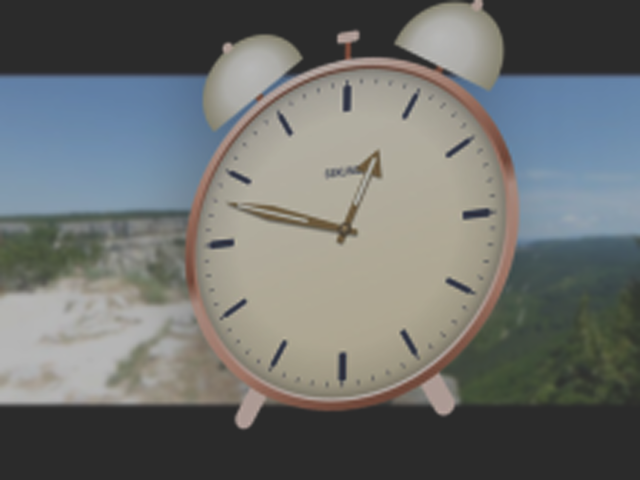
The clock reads 12:48
